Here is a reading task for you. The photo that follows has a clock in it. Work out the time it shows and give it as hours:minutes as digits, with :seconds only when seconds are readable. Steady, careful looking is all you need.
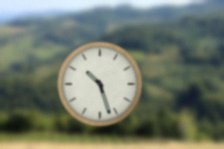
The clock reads 10:27
